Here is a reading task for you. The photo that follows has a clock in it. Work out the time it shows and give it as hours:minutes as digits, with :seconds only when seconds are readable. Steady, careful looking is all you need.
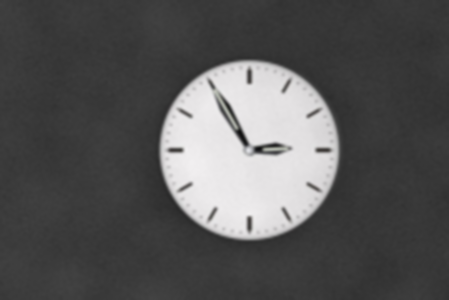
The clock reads 2:55
